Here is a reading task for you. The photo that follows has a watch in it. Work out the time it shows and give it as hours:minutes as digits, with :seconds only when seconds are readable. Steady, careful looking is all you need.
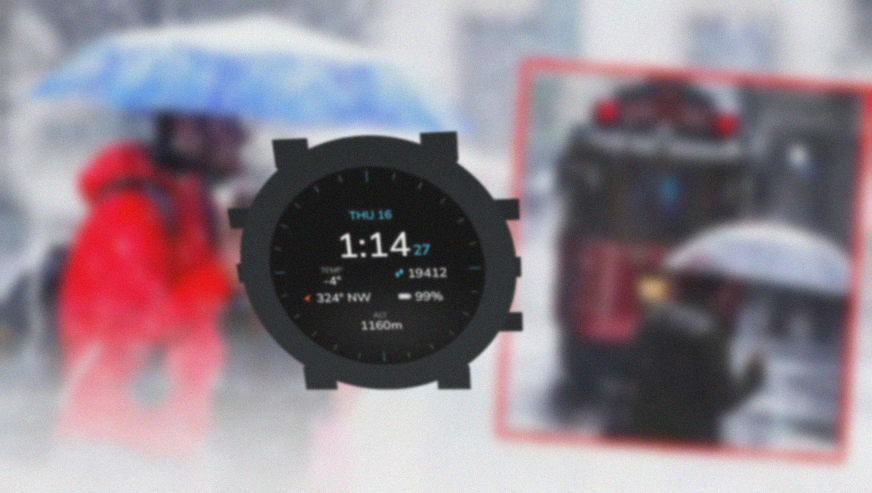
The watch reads 1:14:27
